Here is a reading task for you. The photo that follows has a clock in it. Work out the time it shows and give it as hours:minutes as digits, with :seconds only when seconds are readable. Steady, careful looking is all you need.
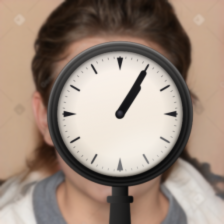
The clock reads 1:05
